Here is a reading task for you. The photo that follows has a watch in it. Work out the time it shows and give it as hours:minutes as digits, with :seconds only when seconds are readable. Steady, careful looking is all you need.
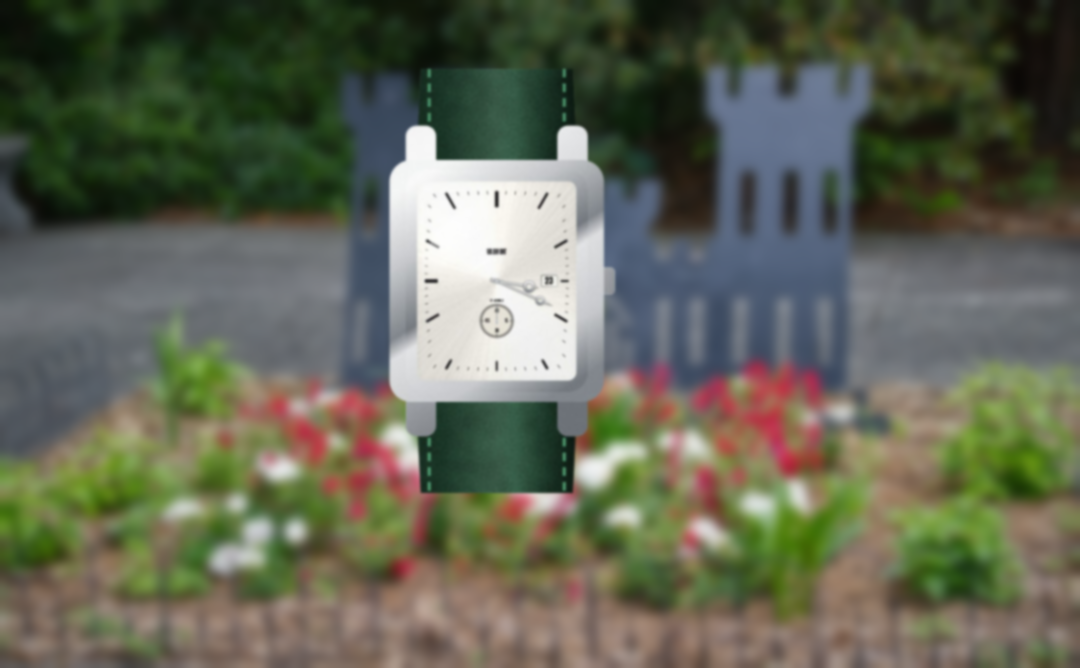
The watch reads 3:19
